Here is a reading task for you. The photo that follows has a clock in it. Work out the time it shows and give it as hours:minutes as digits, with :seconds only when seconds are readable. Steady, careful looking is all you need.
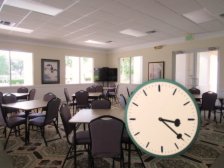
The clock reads 3:22
